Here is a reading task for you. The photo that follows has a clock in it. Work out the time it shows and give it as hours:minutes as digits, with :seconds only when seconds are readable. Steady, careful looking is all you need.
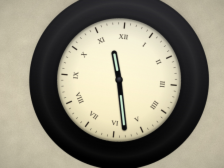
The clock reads 11:28
